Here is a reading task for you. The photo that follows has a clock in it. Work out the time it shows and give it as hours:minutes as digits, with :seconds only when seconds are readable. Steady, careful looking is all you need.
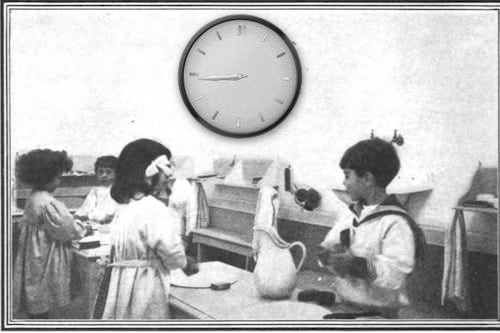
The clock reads 8:44
